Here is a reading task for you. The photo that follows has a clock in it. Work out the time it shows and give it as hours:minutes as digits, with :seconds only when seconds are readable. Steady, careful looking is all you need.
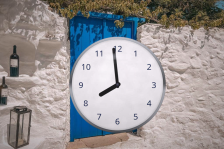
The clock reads 7:59
